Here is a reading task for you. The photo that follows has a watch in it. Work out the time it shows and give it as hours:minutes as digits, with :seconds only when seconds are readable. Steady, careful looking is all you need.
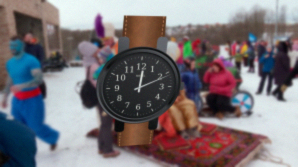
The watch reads 12:11
